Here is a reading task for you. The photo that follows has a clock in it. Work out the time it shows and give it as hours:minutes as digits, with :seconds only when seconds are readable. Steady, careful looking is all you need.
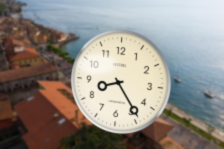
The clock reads 8:24
